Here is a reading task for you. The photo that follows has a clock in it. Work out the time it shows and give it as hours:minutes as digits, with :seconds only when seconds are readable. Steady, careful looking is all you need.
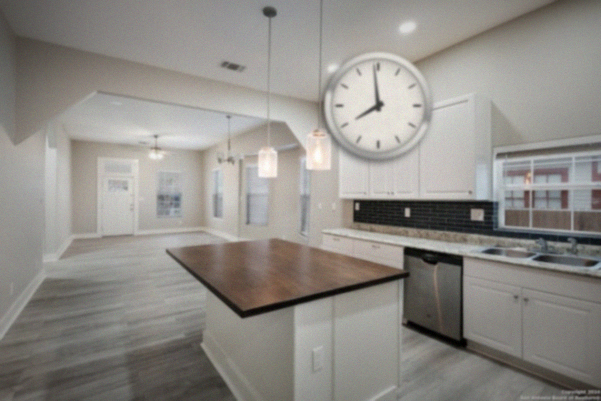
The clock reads 7:59
